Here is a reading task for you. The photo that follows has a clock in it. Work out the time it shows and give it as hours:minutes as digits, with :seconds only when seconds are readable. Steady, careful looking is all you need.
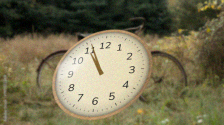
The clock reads 10:56
